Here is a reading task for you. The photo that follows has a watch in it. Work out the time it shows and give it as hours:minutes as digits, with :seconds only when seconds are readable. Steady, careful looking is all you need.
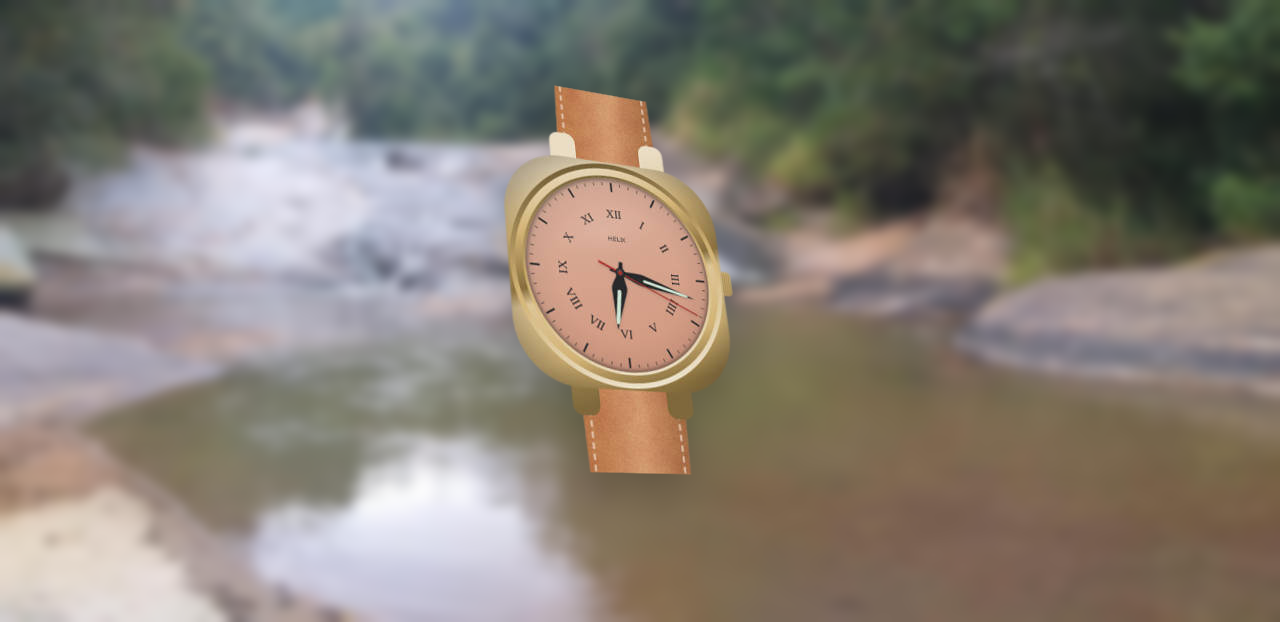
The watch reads 6:17:19
